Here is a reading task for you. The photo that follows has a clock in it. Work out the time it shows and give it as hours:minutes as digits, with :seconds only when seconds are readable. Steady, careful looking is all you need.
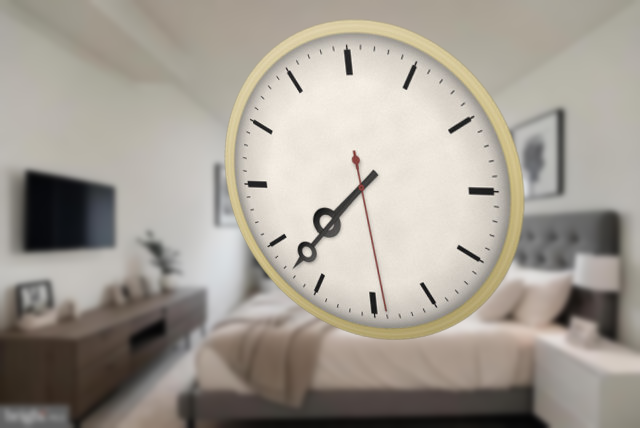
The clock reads 7:37:29
